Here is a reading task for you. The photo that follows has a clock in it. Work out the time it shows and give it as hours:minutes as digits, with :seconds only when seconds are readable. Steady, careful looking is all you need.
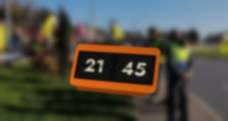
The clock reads 21:45
